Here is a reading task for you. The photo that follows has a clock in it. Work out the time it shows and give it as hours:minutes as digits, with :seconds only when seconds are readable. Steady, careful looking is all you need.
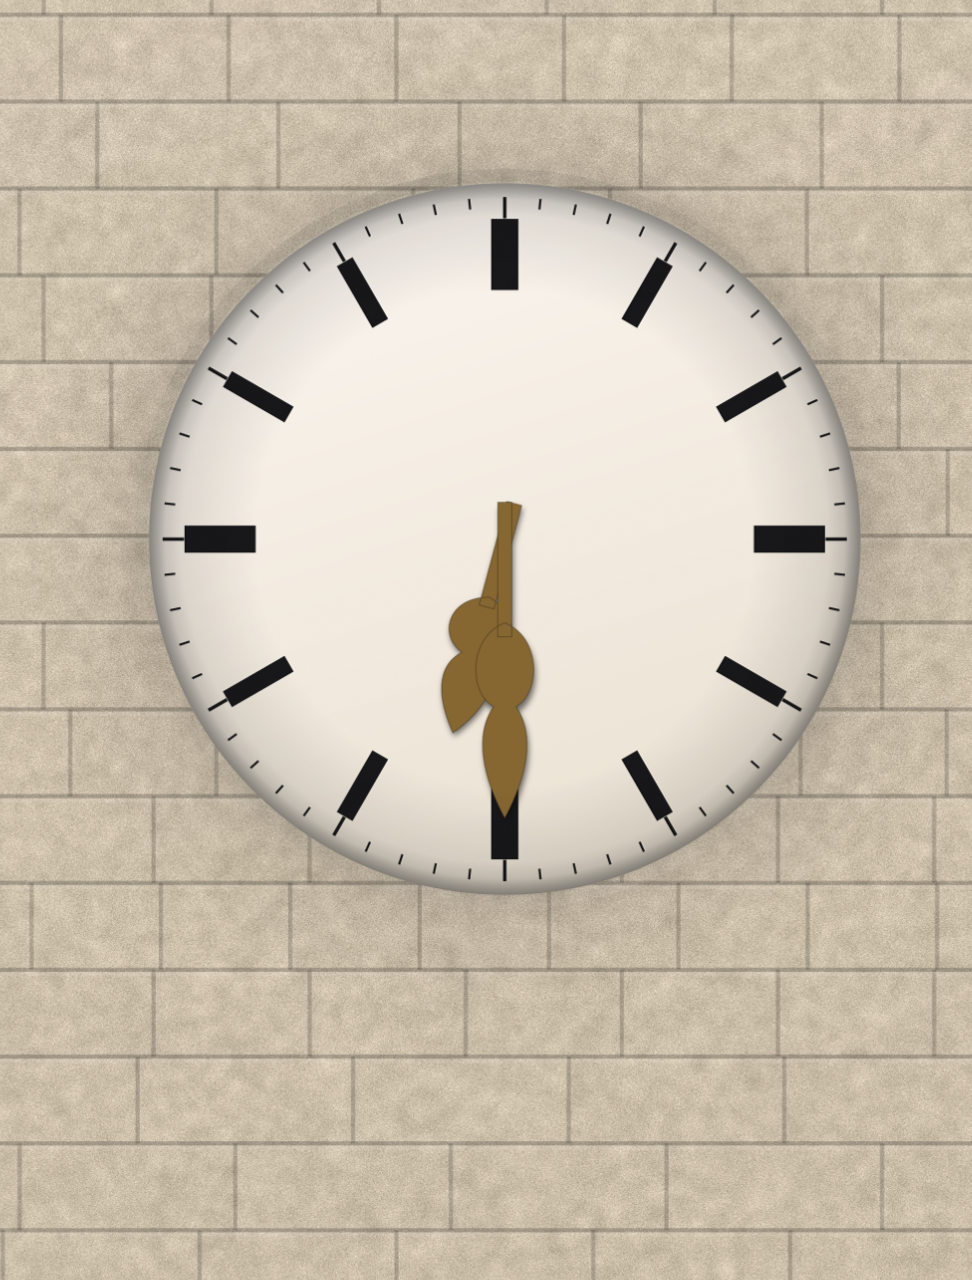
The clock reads 6:30
